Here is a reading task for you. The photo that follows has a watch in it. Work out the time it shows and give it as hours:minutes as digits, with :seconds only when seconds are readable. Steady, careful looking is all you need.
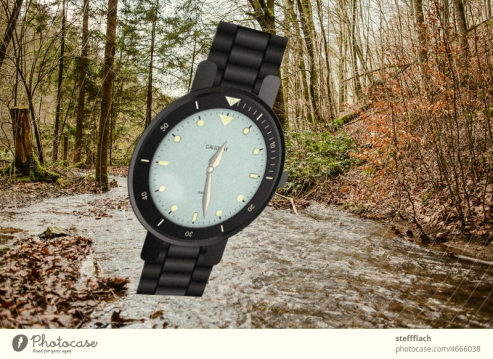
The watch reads 12:28
